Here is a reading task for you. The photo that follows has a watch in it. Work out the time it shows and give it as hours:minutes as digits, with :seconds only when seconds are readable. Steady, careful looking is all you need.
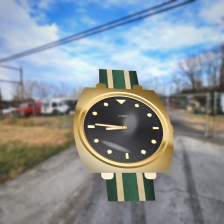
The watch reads 8:46
